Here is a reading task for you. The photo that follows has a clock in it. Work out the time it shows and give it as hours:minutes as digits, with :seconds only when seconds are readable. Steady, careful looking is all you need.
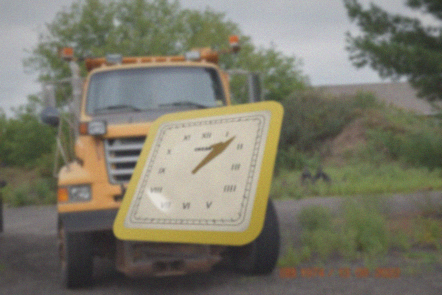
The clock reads 1:07
